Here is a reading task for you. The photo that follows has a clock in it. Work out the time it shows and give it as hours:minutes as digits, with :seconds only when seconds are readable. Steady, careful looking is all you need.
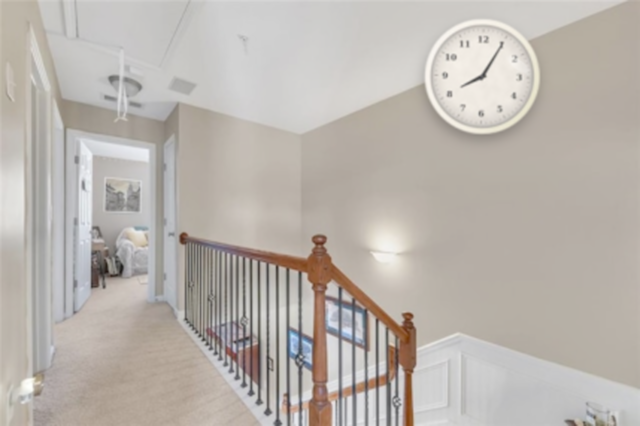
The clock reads 8:05
